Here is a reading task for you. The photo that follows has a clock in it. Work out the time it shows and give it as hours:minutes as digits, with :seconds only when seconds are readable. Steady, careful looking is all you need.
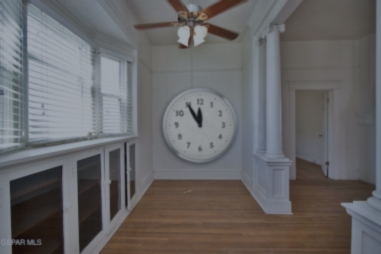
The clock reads 11:55
